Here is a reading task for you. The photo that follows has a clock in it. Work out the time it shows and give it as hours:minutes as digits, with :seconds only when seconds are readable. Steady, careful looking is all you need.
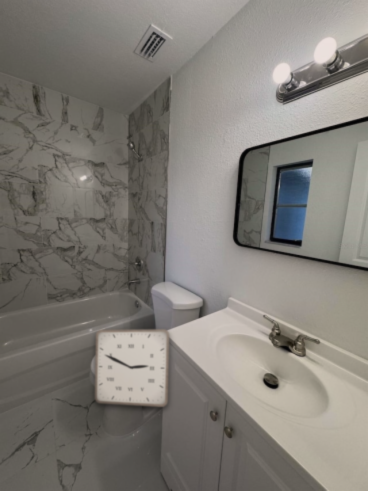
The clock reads 2:49
